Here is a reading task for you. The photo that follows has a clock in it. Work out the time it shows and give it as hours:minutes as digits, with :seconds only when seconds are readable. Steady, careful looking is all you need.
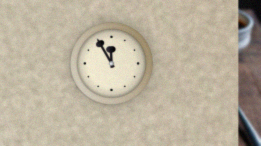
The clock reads 11:55
